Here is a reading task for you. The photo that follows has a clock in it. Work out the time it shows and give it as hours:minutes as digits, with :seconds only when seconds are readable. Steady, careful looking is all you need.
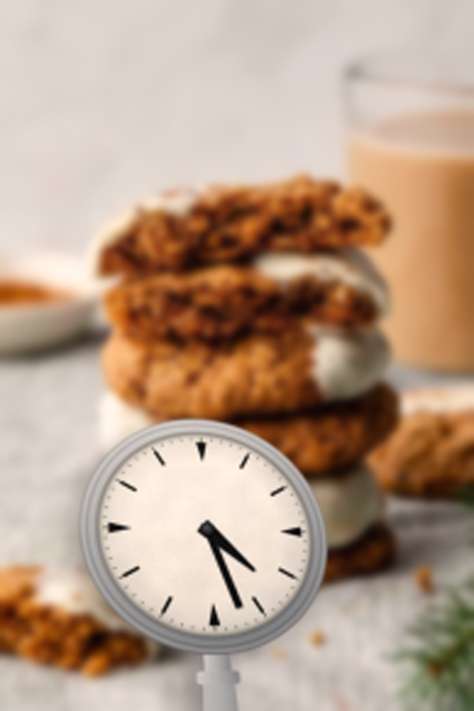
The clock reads 4:27
